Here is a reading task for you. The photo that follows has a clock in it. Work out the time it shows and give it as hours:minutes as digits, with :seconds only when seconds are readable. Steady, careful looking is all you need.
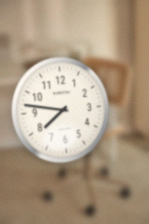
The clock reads 7:47
